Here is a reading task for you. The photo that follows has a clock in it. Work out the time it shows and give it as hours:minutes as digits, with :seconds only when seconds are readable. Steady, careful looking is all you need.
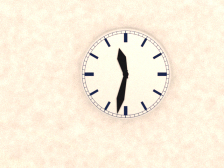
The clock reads 11:32
